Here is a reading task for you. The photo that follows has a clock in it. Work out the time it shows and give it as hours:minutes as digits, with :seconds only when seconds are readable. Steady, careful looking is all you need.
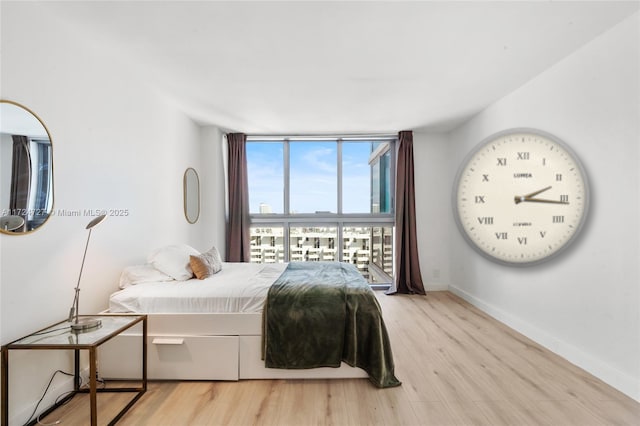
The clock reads 2:16
